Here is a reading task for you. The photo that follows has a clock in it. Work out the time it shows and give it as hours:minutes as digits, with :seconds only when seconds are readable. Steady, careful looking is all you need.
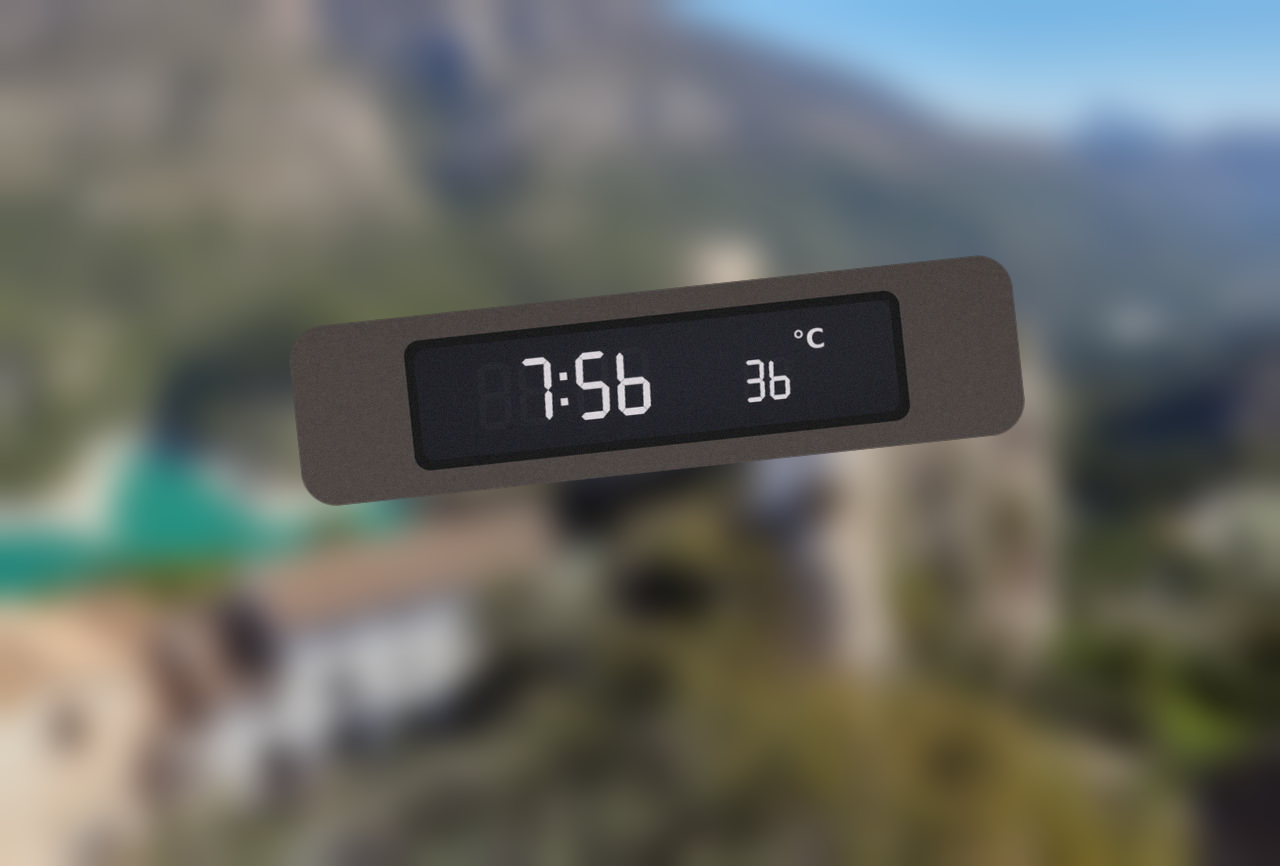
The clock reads 7:56
